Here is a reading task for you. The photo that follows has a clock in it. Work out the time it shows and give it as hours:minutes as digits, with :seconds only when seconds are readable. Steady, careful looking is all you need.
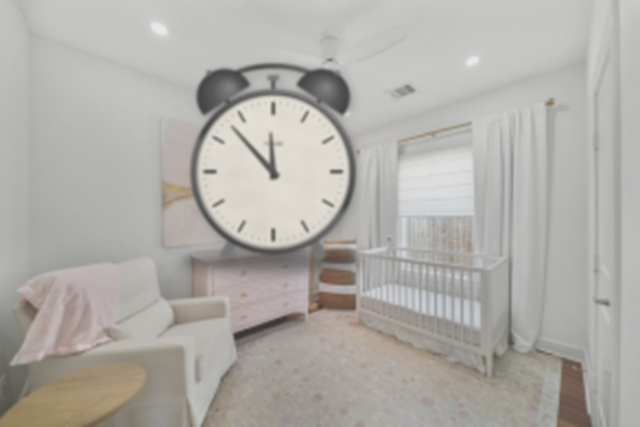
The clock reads 11:53
